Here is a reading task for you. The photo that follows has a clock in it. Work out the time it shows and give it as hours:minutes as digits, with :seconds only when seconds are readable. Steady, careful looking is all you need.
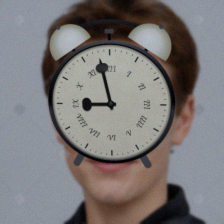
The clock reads 8:58
